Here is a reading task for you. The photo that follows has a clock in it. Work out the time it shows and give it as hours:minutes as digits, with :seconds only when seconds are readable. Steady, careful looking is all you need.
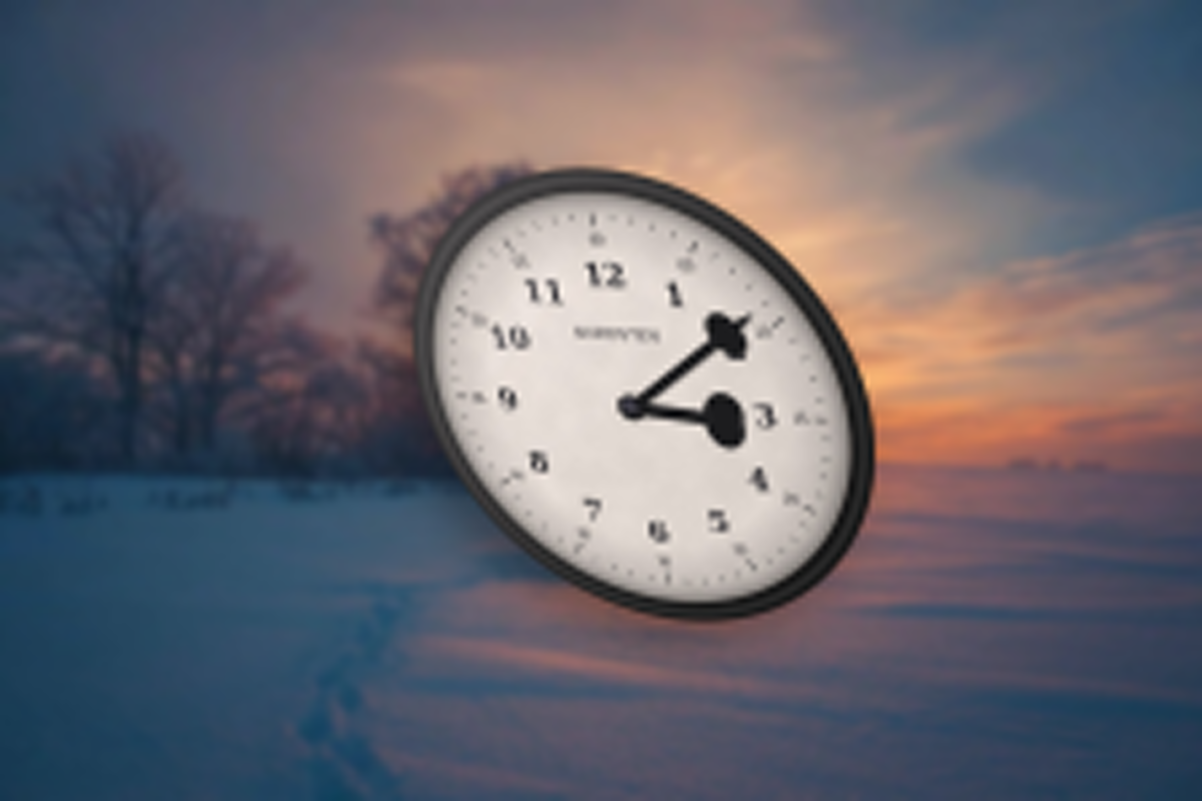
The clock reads 3:09
